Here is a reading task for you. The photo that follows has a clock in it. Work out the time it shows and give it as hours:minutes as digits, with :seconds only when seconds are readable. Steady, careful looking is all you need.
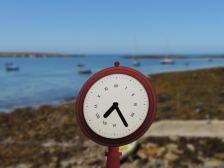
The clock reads 7:25
